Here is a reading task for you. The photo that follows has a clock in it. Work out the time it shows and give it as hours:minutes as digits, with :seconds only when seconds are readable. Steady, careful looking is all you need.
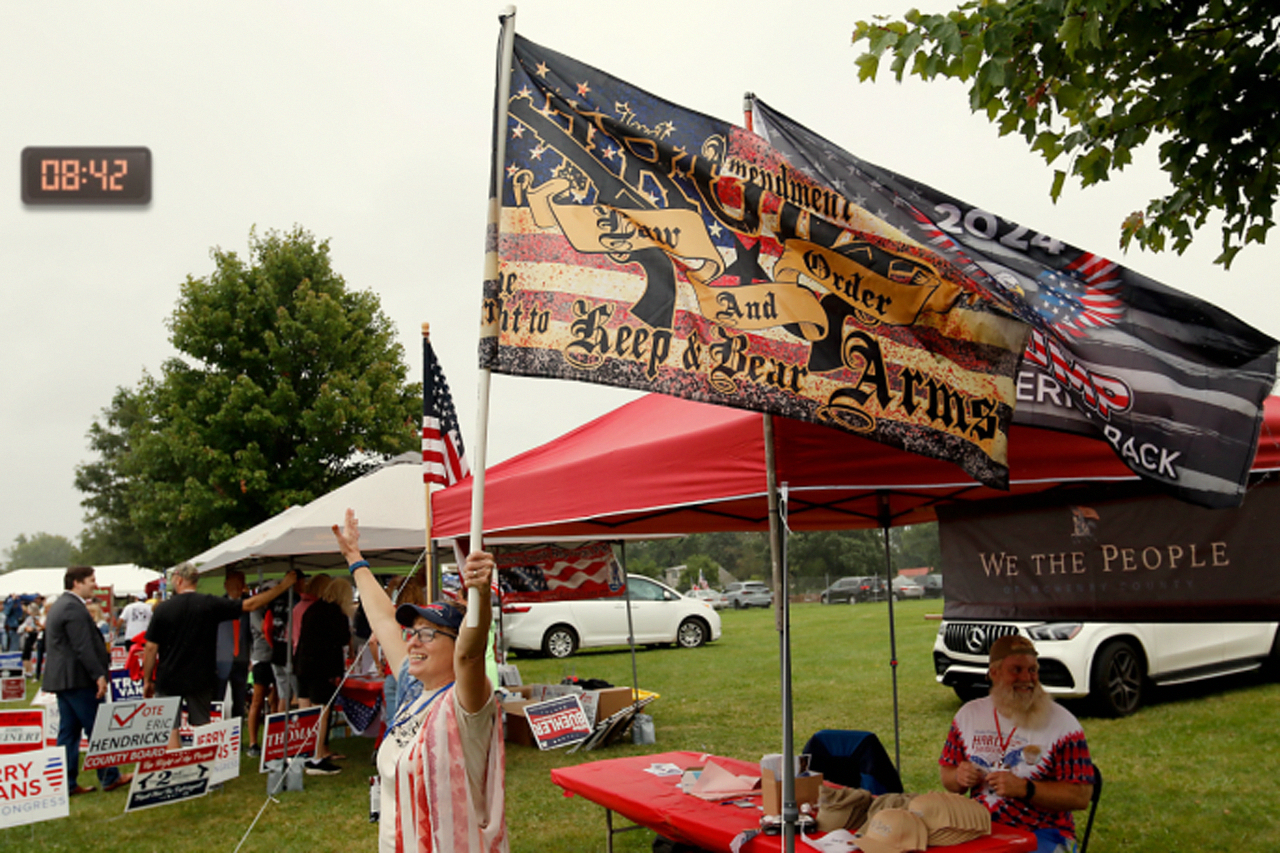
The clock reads 8:42
